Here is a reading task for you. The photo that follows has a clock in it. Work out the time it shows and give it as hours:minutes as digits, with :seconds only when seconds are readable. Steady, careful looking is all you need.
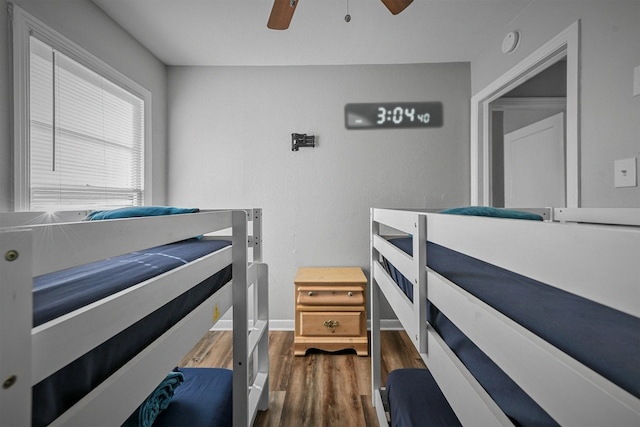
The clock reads 3:04
